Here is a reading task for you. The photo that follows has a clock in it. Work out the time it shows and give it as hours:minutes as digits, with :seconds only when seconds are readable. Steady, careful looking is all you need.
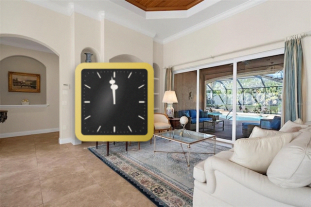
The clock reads 11:59
